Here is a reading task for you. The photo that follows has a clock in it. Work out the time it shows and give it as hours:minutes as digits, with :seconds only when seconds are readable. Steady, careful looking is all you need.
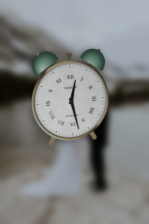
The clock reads 12:28
